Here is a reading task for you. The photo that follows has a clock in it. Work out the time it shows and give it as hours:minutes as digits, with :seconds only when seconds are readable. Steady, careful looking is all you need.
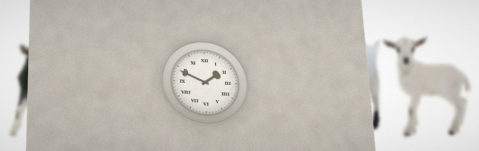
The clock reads 1:49
